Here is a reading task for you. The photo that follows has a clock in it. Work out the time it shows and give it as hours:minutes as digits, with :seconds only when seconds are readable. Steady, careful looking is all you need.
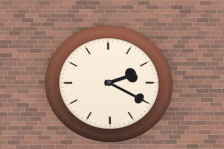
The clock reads 2:20
